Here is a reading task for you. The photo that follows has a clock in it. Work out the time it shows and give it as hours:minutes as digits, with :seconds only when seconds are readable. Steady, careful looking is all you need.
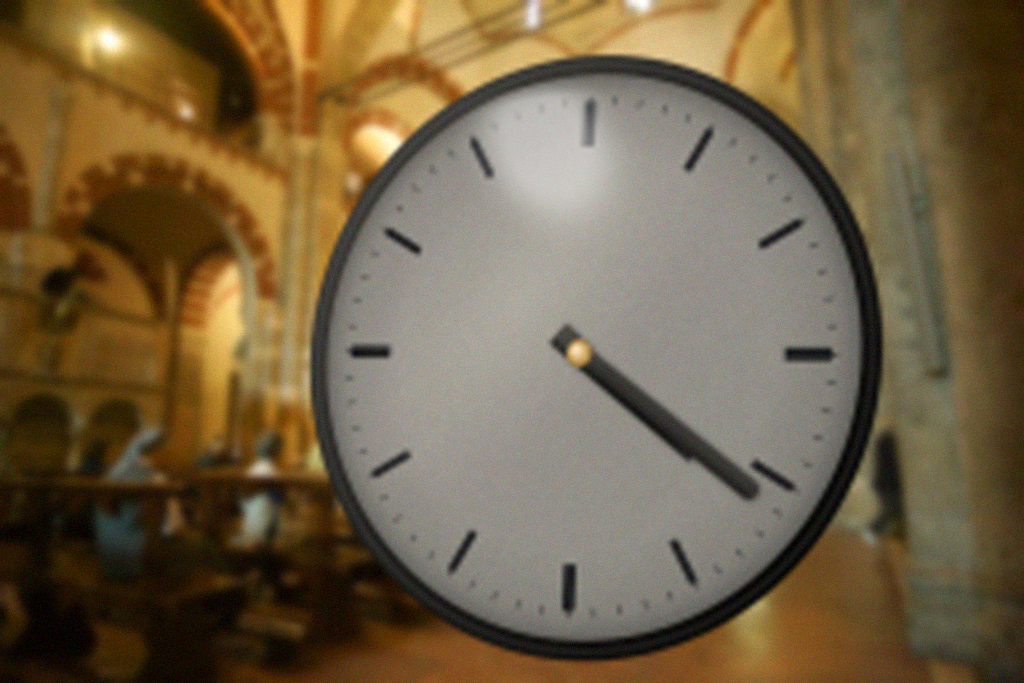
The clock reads 4:21
